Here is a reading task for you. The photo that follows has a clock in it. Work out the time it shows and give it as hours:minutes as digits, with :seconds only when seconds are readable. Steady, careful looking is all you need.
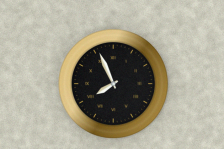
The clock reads 7:56
